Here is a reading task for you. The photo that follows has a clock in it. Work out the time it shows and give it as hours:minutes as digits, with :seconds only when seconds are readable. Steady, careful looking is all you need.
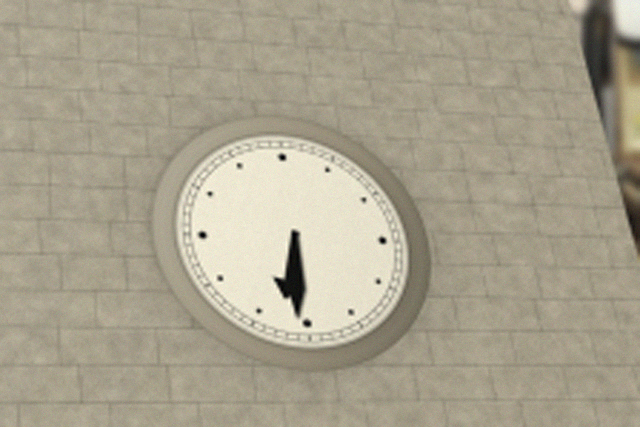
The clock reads 6:31
